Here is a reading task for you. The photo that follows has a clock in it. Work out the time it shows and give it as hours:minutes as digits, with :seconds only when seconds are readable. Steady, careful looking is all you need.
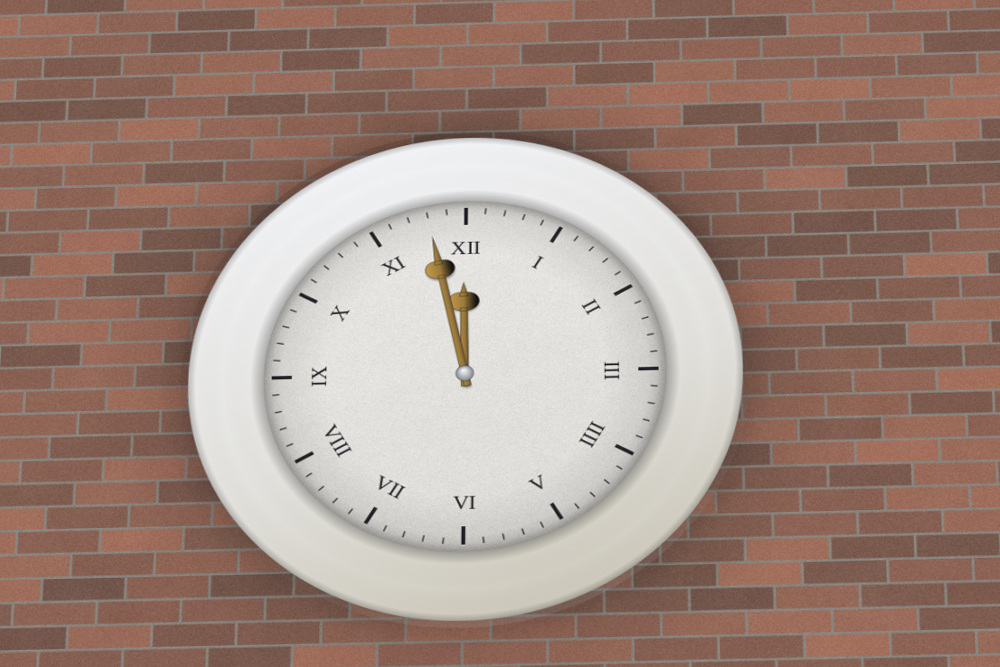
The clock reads 11:58
